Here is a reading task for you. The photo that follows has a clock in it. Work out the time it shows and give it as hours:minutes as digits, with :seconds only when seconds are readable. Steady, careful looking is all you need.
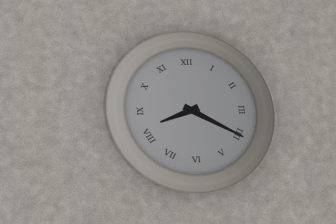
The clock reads 8:20
